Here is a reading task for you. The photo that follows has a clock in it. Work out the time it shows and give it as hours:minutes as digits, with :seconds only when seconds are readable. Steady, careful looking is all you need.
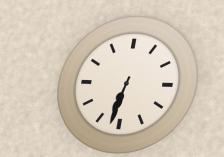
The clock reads 6:32
